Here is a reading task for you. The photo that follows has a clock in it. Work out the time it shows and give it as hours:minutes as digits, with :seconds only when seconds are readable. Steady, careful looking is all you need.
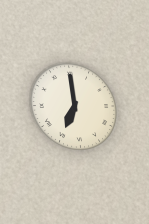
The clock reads 7:00
